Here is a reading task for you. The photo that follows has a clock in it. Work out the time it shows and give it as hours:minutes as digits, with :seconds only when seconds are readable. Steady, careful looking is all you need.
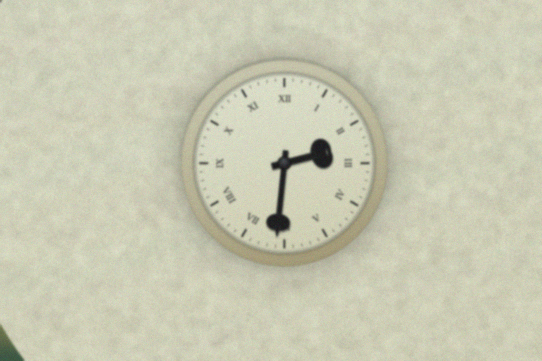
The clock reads 2:31
